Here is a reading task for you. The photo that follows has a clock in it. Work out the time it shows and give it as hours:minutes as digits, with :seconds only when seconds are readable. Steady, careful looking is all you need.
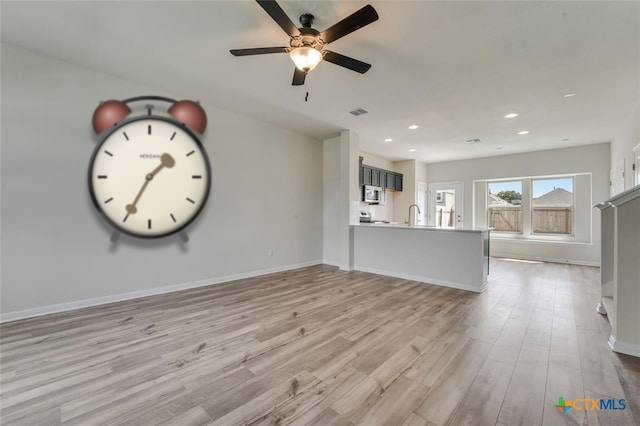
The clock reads 1:35
